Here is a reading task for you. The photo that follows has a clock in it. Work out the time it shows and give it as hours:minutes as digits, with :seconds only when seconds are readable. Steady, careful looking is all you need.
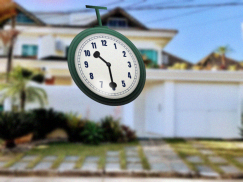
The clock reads 10:30
